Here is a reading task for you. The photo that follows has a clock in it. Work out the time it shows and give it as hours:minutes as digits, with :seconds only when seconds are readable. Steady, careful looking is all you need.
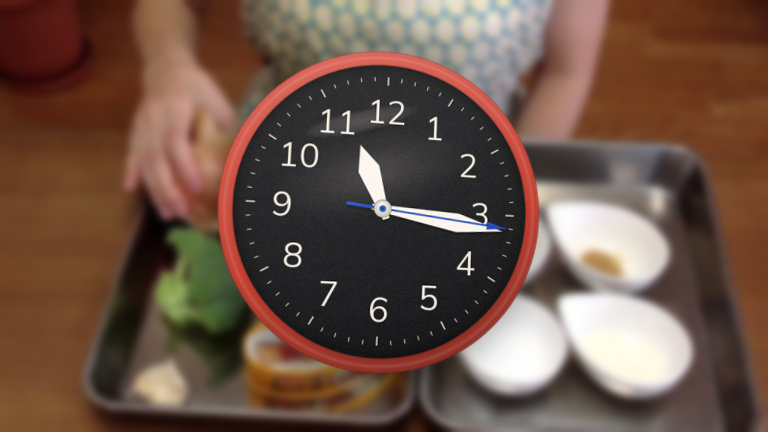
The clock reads 11:16:16
